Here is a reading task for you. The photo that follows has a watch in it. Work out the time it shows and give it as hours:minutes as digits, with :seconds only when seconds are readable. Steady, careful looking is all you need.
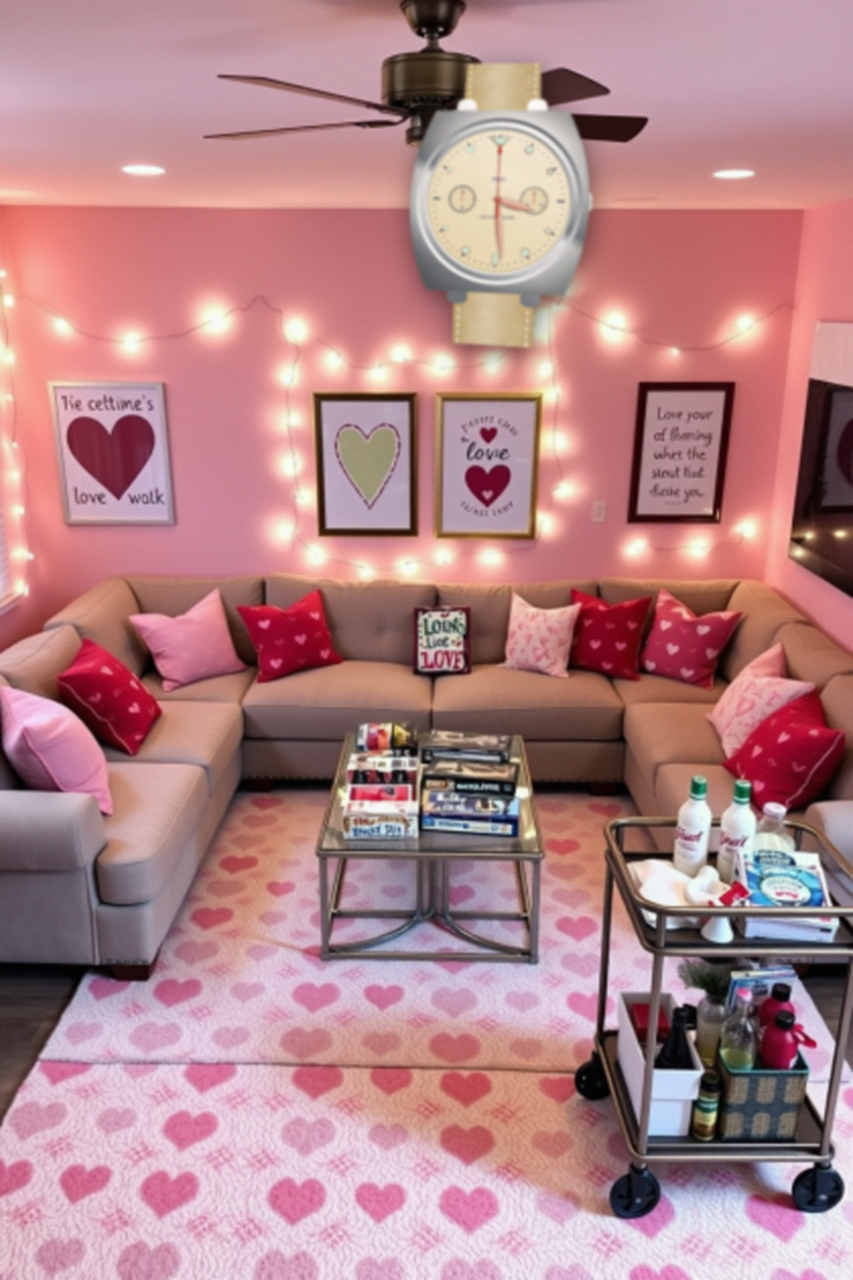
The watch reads 3:29
